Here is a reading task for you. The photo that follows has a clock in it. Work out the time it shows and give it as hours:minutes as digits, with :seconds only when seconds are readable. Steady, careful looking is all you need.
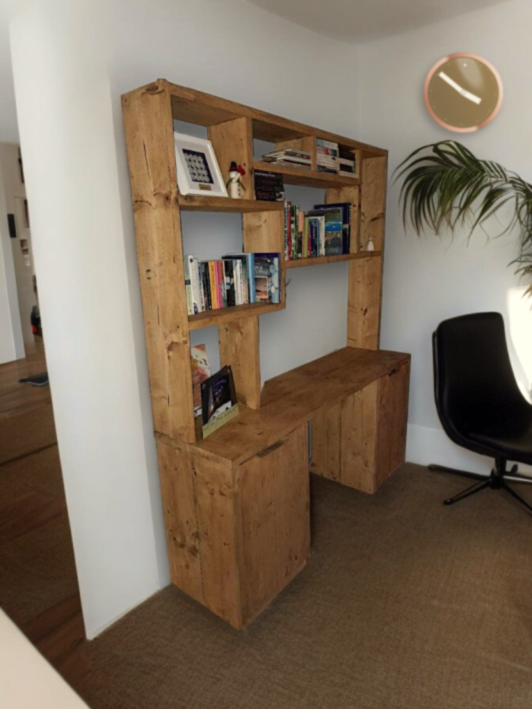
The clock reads 3:51
